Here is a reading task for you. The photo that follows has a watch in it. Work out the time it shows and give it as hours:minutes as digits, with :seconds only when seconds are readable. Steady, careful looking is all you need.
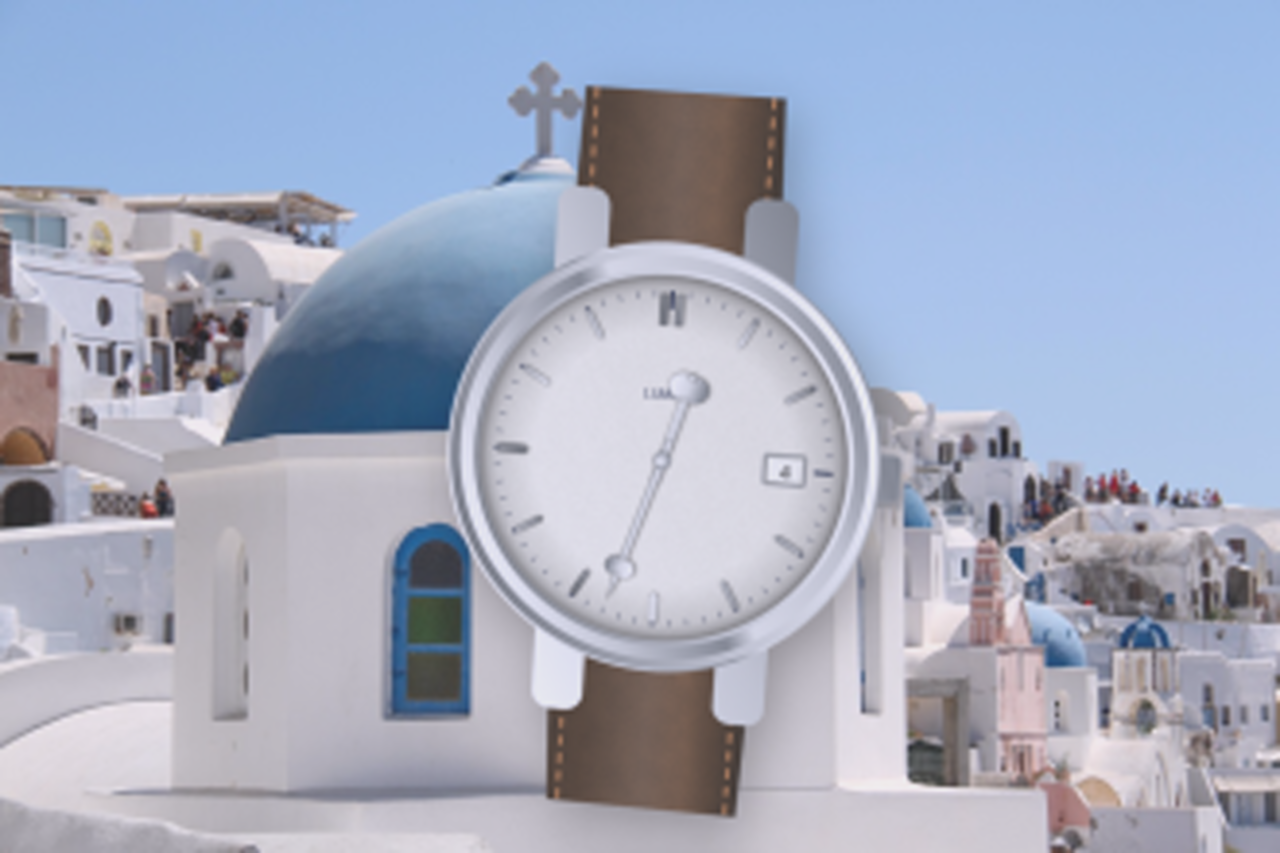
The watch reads 12:33
